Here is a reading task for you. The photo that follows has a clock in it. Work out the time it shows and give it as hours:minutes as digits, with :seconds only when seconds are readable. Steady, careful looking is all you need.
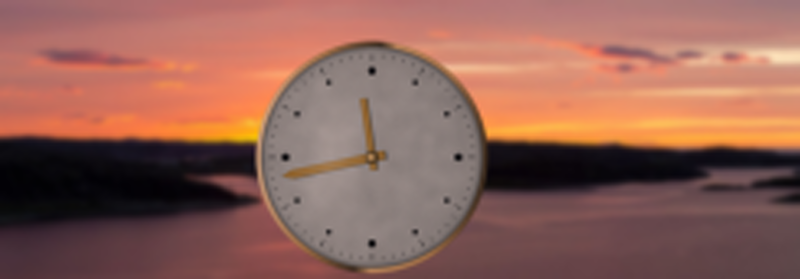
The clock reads 11:43
